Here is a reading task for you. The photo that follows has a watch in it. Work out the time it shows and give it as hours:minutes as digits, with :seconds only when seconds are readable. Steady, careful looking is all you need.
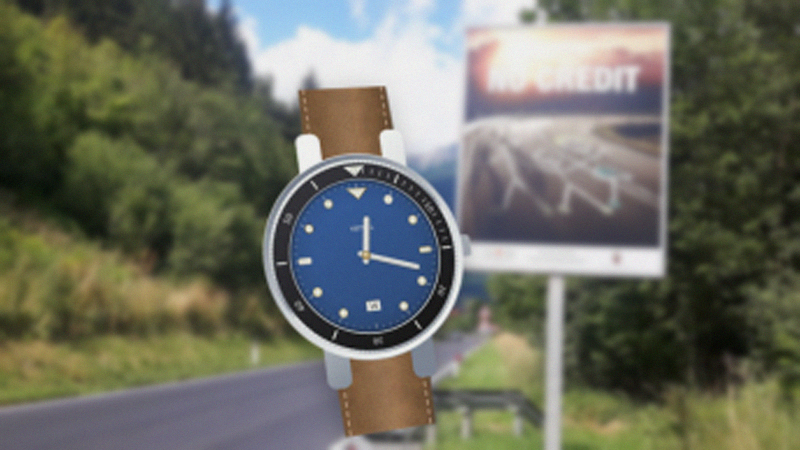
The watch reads 12:18
